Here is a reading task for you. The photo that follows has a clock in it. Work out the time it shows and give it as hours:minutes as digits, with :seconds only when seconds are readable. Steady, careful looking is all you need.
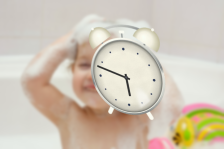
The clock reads 5:48
